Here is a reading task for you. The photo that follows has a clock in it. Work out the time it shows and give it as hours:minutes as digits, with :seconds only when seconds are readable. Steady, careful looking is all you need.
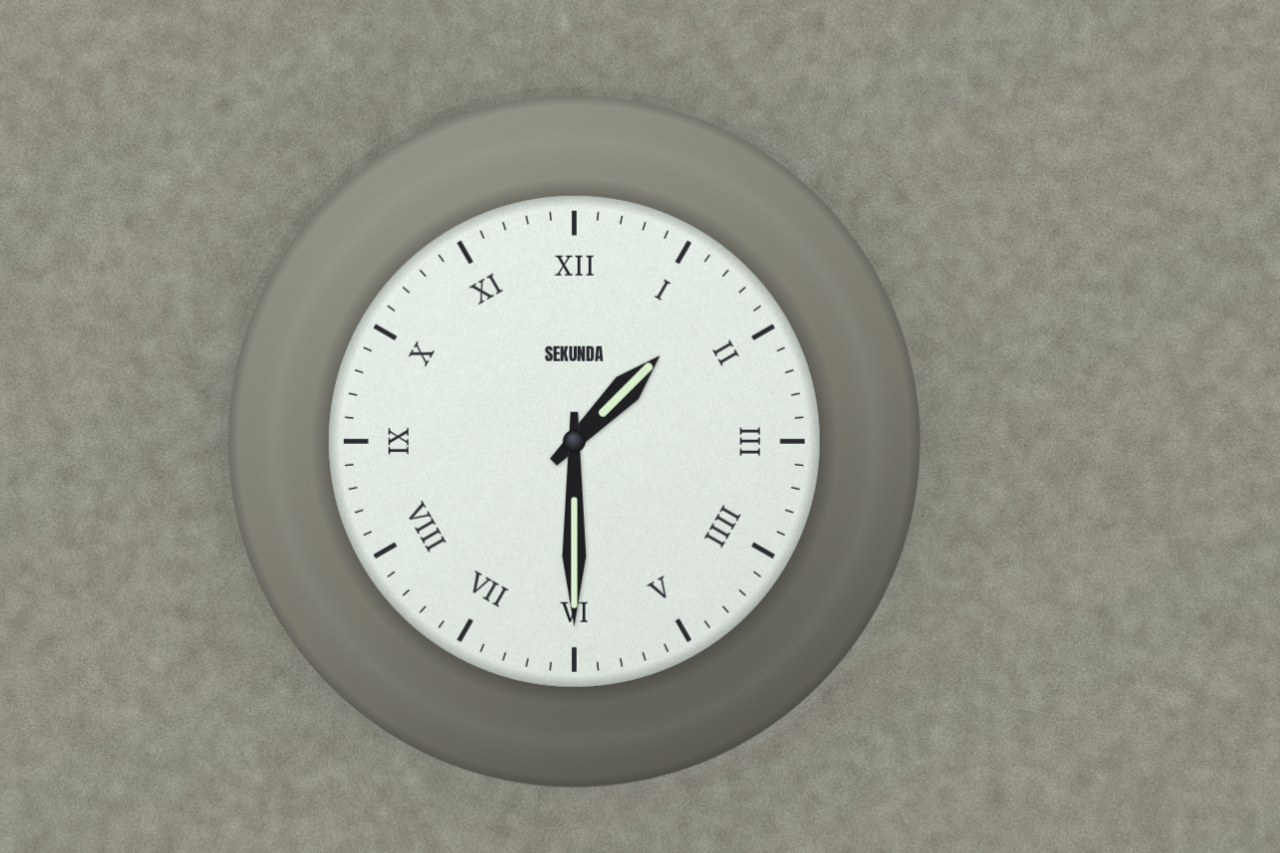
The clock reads 1:30
